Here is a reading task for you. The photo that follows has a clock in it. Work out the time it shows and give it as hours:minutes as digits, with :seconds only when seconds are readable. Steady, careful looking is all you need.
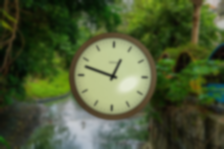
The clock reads 12:48
